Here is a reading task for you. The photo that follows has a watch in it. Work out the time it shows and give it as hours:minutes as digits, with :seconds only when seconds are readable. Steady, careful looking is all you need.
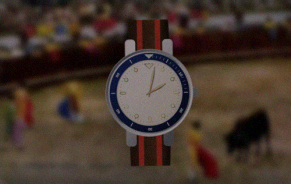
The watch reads 2:02
